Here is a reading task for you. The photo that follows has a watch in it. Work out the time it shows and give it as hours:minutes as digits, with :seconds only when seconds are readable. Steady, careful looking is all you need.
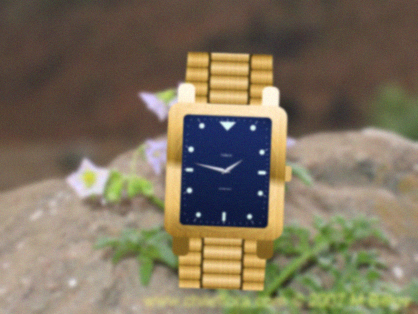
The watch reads 1:47
